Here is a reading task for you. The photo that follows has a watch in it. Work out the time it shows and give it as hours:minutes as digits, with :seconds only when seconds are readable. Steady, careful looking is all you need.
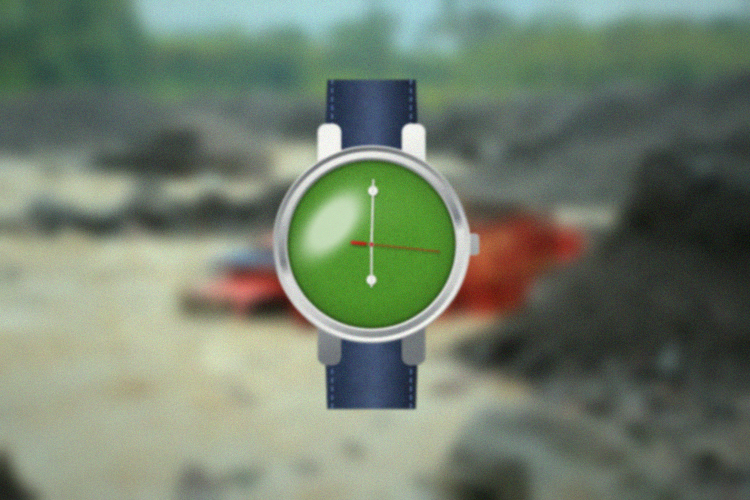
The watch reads 6:00:16
